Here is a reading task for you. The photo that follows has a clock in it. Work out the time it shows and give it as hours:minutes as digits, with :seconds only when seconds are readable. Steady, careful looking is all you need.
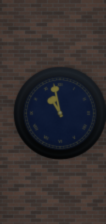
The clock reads 10:58
